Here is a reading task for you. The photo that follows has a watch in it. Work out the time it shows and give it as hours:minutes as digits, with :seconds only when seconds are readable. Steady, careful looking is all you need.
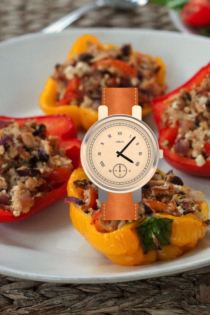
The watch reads 4:07
